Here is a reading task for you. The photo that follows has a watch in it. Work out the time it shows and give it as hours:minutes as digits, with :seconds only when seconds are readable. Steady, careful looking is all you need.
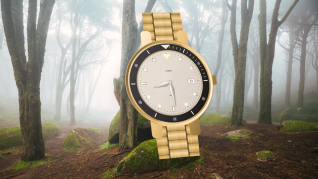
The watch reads 8:29
